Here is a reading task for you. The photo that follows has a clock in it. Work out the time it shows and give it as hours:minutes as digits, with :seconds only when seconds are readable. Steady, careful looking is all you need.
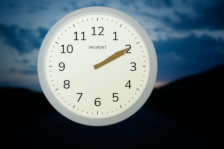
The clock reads 2:10
